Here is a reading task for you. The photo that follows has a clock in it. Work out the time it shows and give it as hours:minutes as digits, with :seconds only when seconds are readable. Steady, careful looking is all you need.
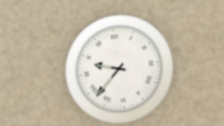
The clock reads 9:38
